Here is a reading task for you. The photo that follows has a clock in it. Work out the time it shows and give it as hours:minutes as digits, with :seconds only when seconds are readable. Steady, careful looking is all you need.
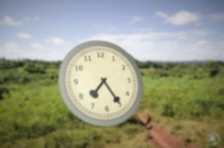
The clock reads 7:25
